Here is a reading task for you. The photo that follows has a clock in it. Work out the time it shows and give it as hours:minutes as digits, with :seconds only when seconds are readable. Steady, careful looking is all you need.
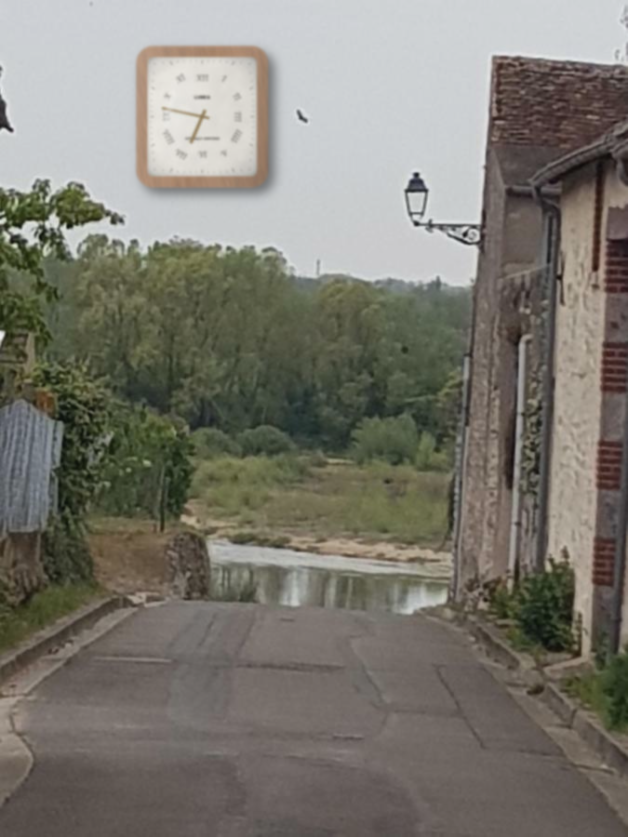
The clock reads 6:47
